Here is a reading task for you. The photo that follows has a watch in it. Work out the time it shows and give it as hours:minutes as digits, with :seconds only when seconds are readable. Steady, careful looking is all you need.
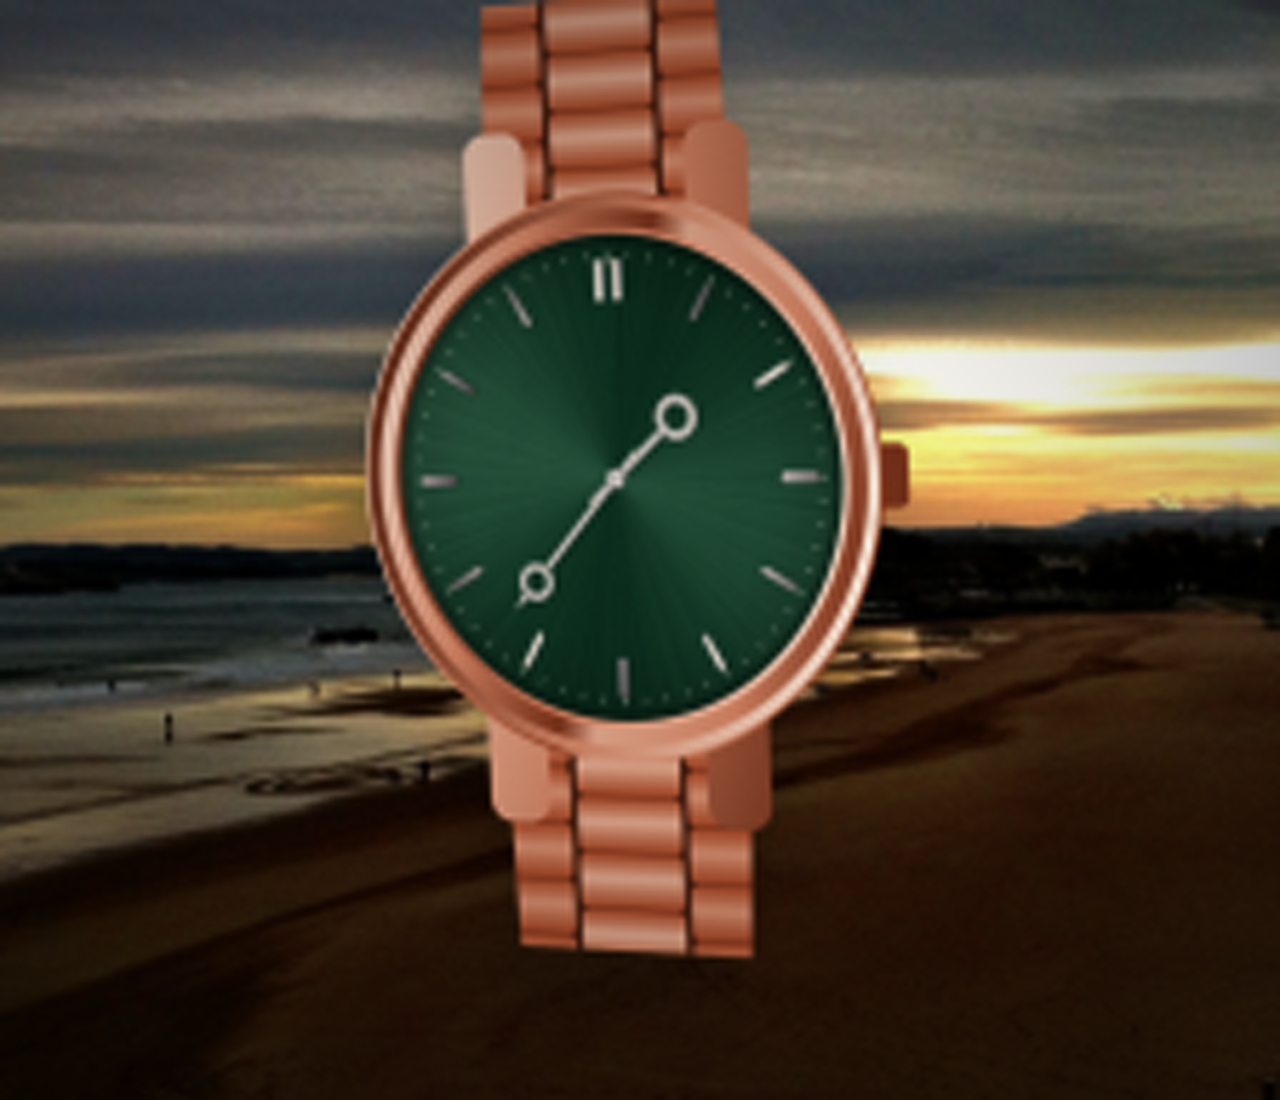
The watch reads 1:37
